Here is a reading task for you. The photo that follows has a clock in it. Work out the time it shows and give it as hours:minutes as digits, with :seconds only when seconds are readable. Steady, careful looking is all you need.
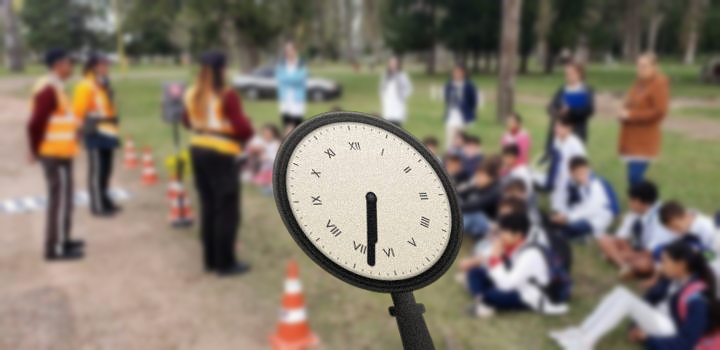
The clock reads 6:33
